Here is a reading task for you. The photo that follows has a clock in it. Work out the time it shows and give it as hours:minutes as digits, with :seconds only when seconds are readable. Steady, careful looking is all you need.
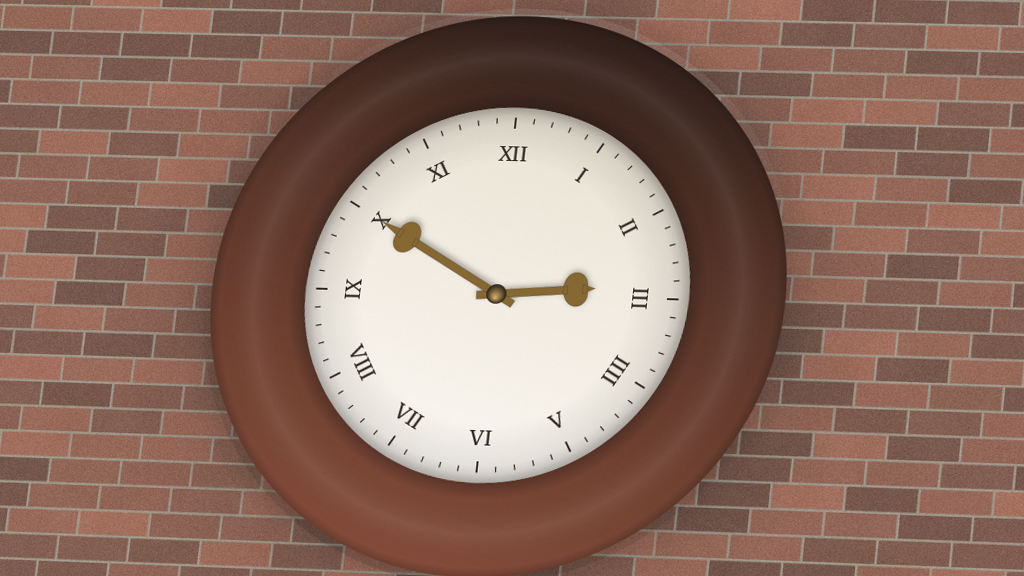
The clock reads 2:50
